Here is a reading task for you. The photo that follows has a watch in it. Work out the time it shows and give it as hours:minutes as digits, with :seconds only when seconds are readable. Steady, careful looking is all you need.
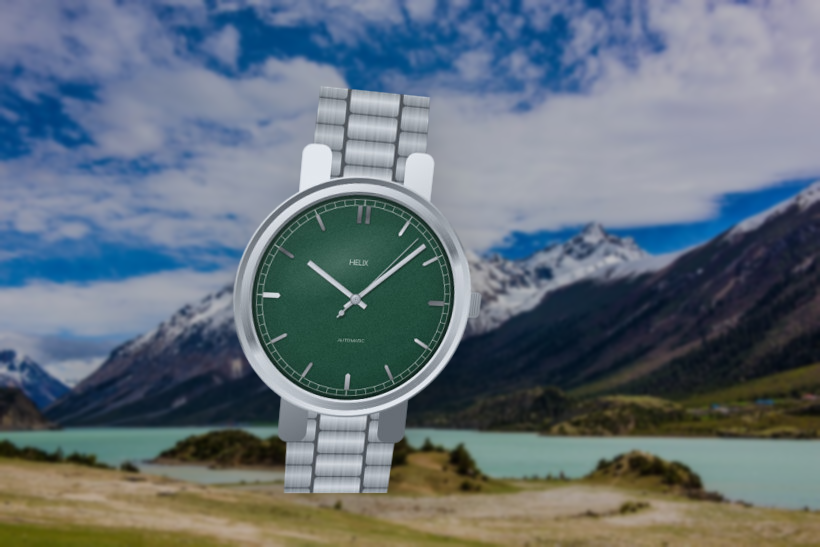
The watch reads 10:08:07
